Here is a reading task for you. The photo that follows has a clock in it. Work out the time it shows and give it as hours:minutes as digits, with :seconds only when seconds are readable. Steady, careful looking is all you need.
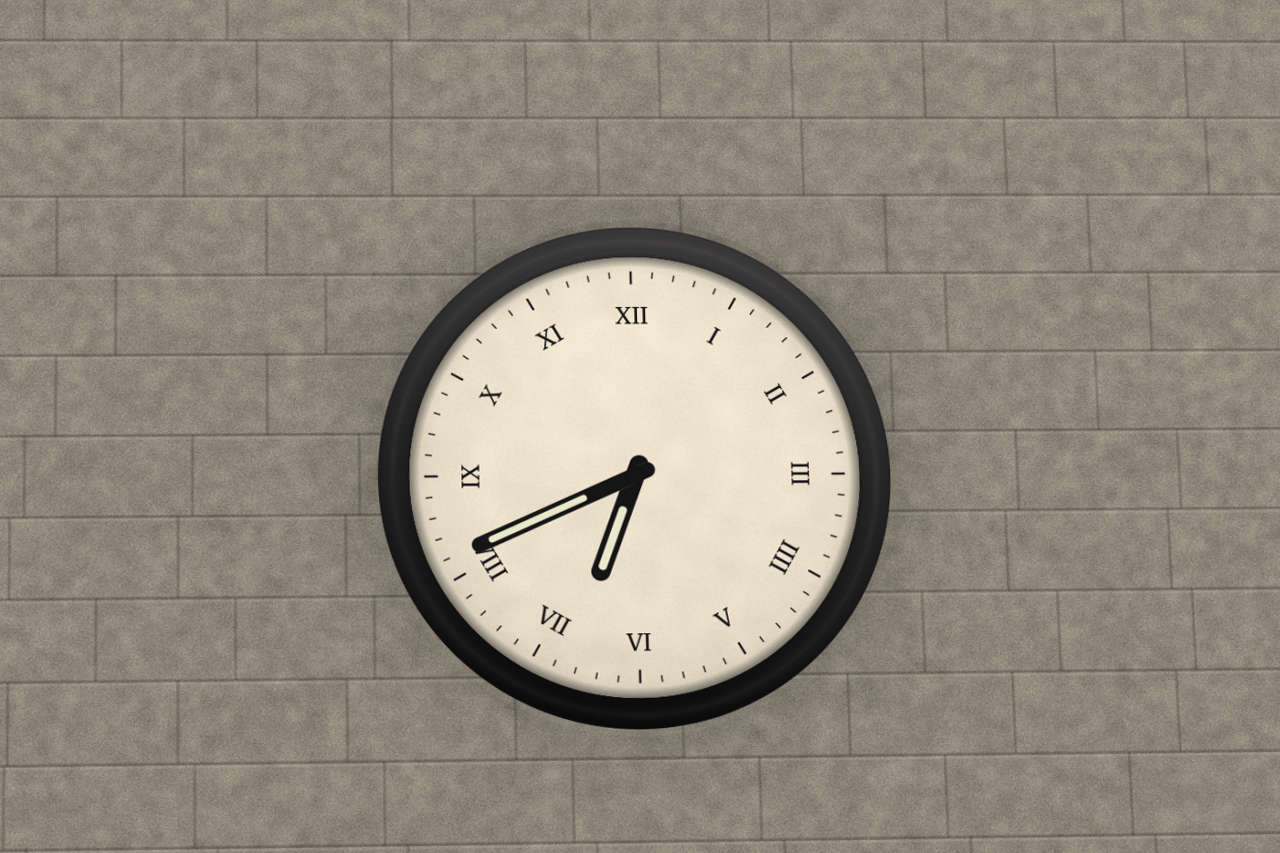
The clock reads 6:41
